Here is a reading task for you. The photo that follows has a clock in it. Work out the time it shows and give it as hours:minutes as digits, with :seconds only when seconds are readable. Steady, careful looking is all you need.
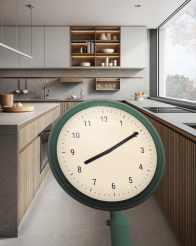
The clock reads 8:10
